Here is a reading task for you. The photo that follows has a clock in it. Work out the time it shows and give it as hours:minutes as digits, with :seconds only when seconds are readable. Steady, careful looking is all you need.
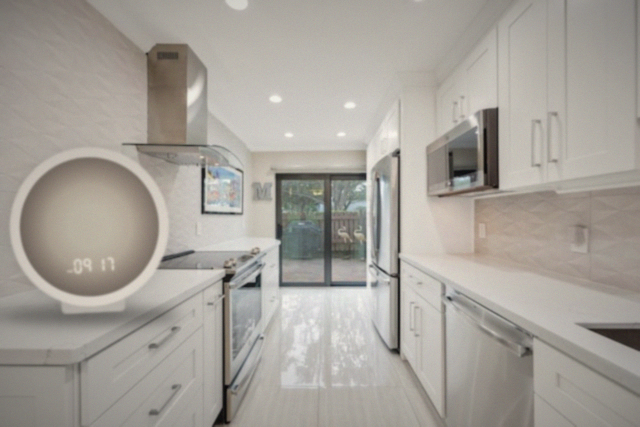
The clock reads 9:17
